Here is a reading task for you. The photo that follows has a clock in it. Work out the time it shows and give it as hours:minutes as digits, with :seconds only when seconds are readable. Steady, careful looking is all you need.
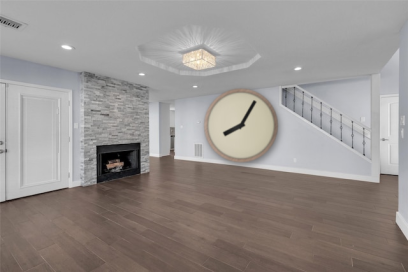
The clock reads 8:05
